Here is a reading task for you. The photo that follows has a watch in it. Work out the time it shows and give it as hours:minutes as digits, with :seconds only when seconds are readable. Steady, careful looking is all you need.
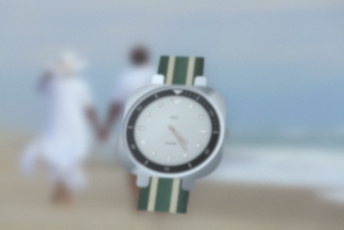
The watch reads 4:24
